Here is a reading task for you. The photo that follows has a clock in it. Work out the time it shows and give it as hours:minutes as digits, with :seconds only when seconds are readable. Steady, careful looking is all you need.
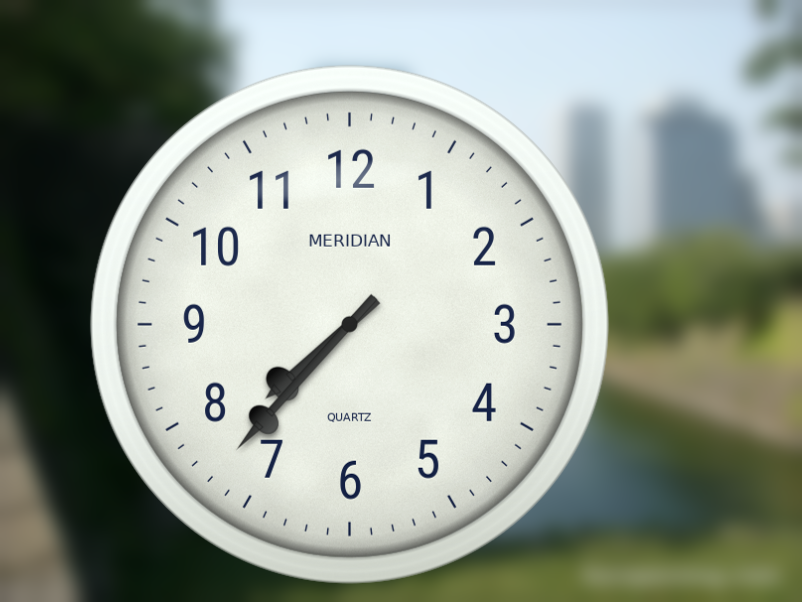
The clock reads 7:37
